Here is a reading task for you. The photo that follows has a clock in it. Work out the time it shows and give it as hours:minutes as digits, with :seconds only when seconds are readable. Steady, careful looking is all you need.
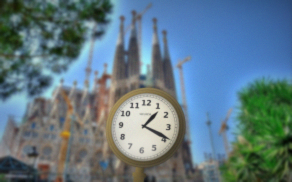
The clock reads 1:19
